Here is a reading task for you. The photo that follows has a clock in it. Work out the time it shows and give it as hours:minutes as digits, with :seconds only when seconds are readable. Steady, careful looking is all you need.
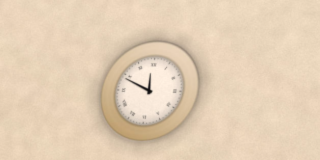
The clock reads 11:49
